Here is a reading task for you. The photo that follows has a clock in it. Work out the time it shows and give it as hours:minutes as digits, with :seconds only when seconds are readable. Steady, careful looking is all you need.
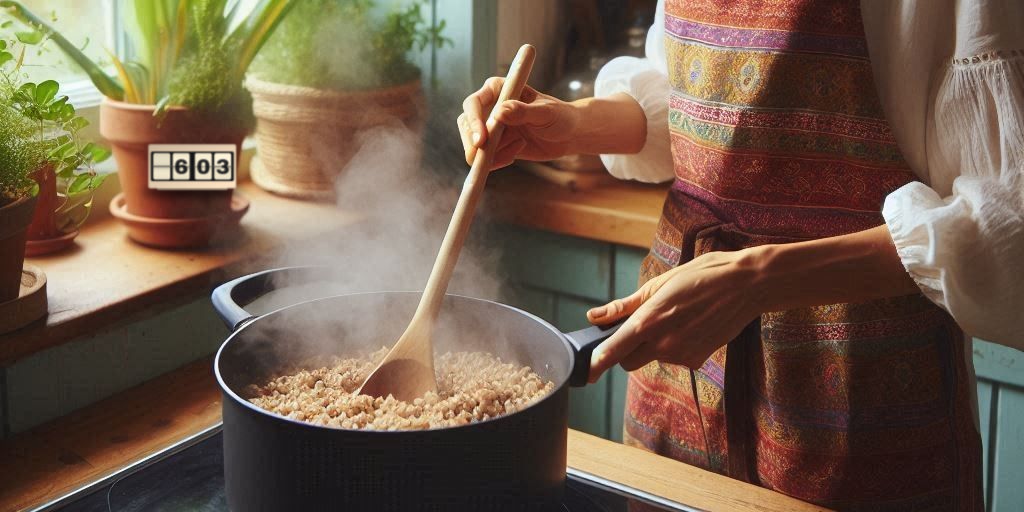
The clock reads 6:03
